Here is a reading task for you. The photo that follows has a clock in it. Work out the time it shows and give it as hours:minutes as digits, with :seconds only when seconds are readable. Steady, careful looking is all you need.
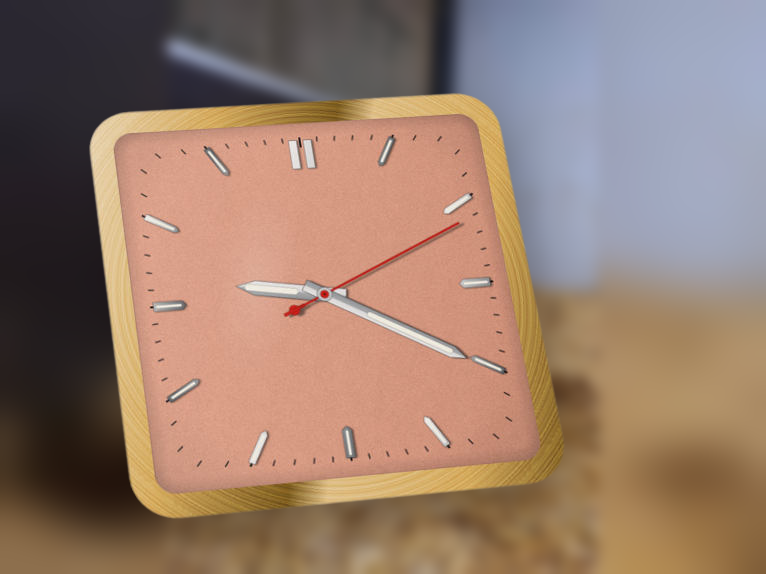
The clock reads 9:20:11
